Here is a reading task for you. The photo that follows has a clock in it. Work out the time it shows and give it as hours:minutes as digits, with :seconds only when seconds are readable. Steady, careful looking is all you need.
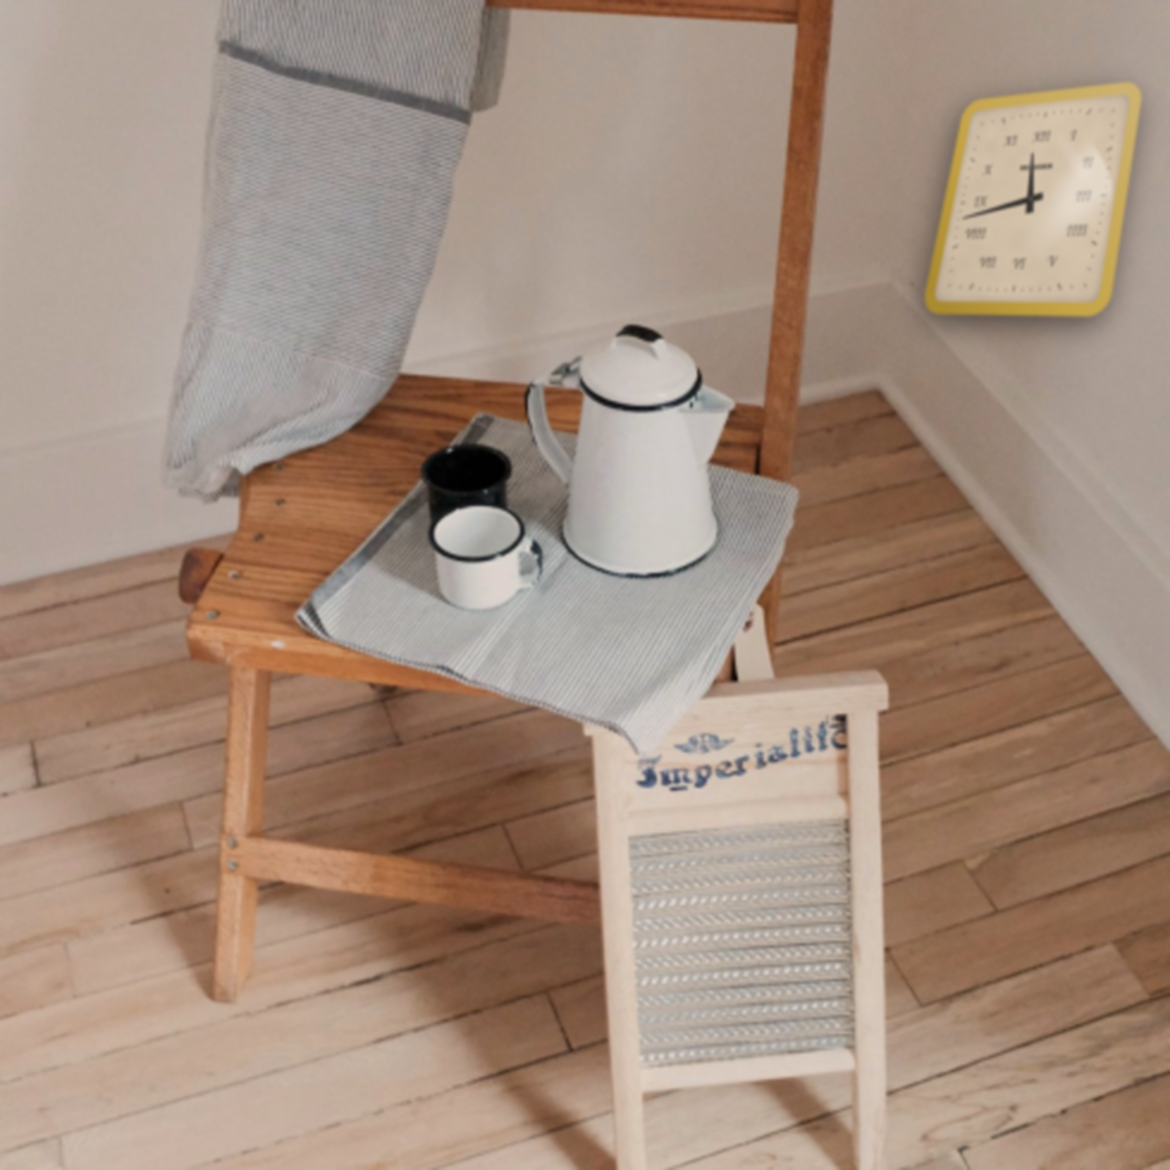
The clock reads 11:43
